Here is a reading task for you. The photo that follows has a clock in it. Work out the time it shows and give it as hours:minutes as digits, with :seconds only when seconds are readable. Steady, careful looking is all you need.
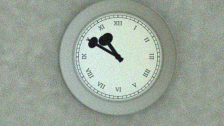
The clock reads 10:50
